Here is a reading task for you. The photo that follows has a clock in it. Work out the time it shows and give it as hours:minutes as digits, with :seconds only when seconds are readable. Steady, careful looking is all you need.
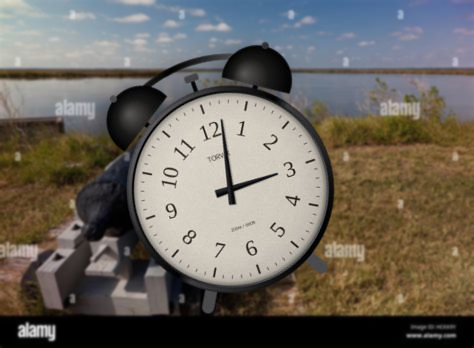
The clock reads 3:02
